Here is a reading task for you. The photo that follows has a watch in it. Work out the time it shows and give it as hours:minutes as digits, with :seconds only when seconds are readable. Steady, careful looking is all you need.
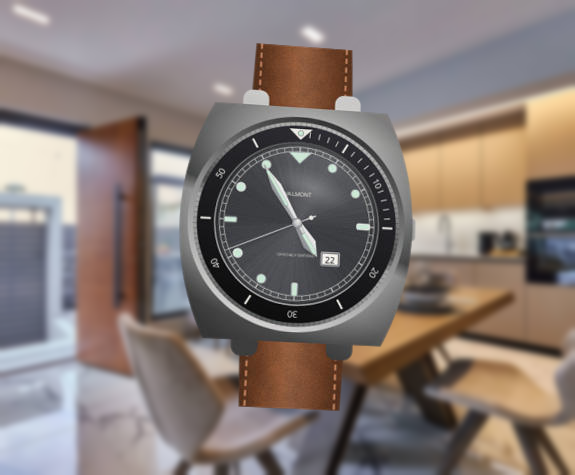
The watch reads 4:54:41
